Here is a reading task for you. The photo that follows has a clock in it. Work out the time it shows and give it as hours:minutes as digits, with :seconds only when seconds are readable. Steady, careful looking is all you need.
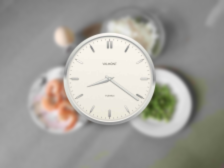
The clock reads 8:21
